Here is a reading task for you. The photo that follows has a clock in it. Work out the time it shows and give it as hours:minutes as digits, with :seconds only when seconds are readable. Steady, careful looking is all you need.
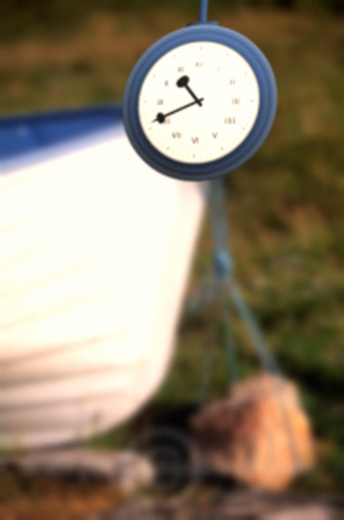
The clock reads 10:41
